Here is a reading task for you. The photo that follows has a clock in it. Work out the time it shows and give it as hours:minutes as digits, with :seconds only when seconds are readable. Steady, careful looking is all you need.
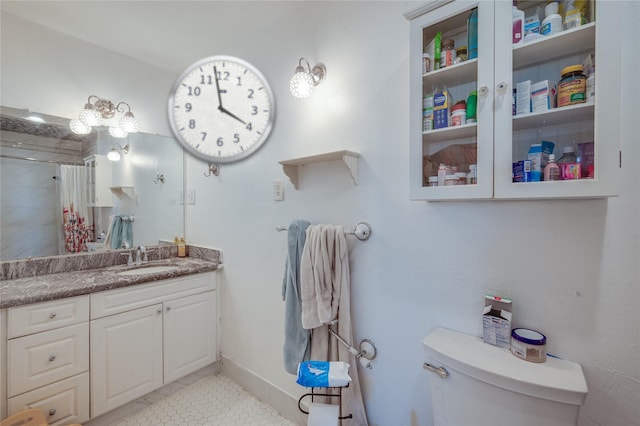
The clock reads 3:58
